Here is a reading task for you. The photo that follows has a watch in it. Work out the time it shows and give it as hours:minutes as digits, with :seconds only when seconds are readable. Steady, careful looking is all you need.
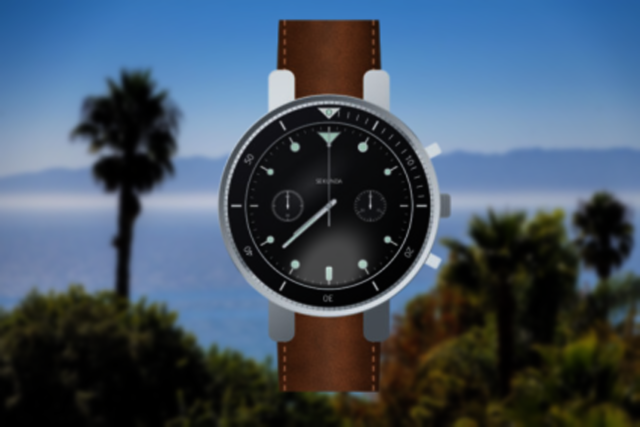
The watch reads 7:38
